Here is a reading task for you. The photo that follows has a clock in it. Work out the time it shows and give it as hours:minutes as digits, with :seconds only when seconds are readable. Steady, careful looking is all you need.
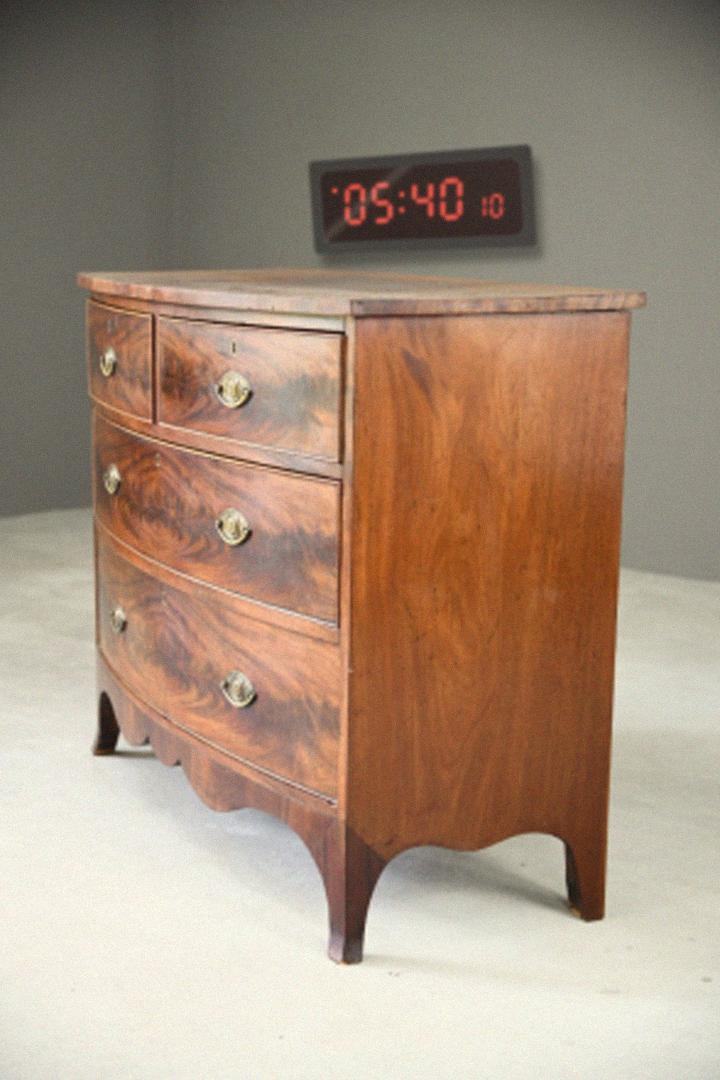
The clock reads 5:40:10
